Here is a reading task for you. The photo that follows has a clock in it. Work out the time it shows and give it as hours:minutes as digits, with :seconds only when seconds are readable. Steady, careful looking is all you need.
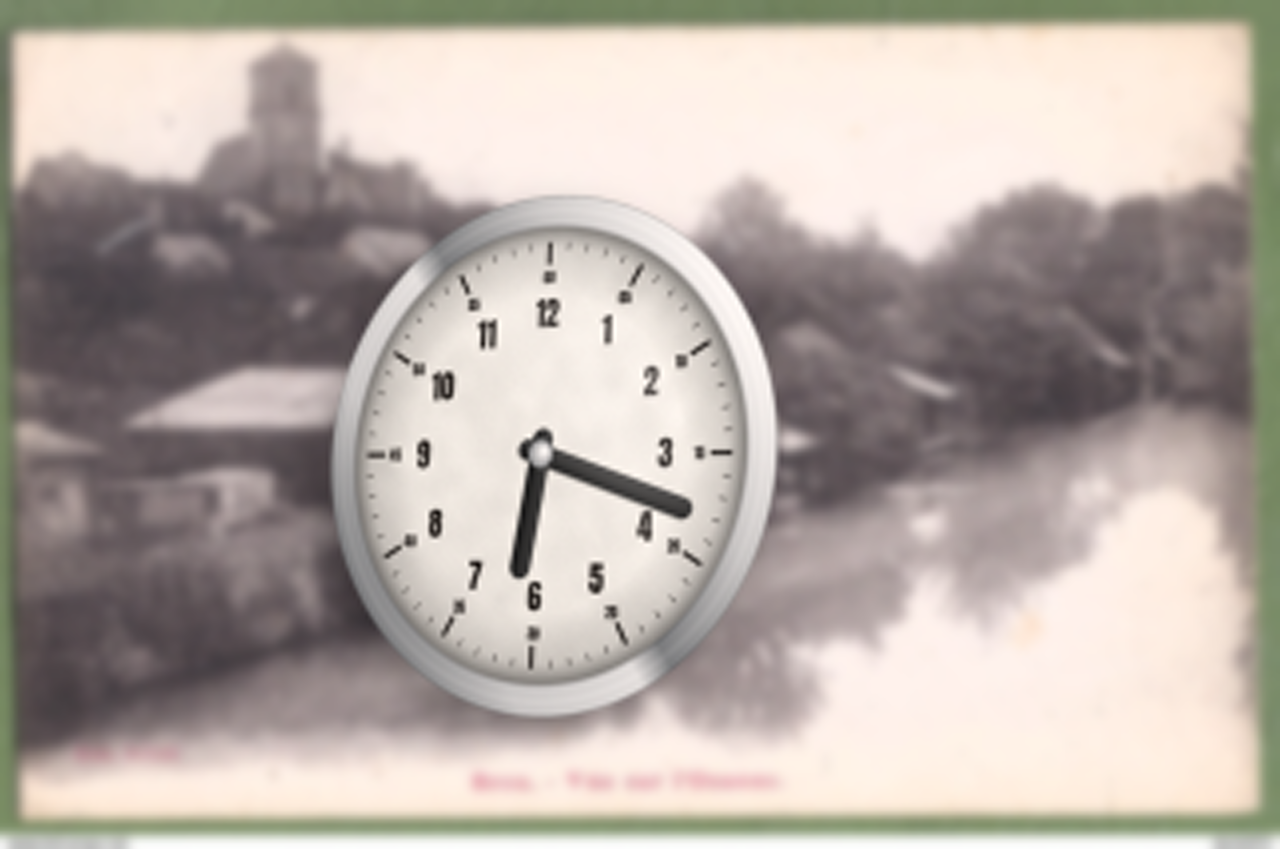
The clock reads 6:18
